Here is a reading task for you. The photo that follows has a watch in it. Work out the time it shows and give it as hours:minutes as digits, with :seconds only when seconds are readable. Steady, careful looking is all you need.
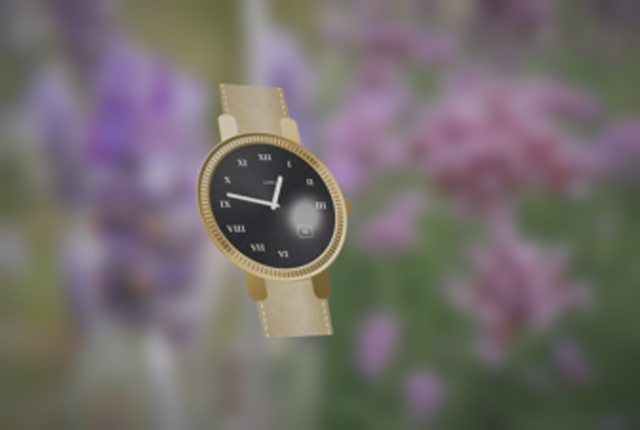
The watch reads 12:47
